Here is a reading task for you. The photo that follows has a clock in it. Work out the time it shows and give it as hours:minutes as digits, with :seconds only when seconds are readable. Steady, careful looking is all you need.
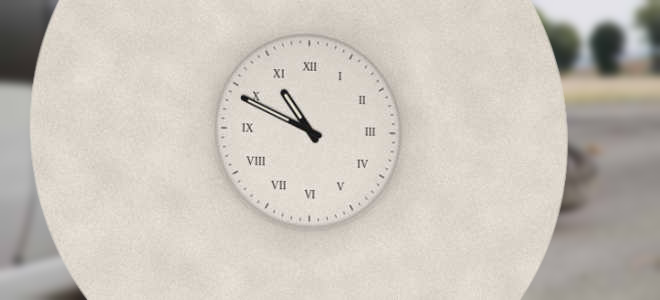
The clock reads 10:49
